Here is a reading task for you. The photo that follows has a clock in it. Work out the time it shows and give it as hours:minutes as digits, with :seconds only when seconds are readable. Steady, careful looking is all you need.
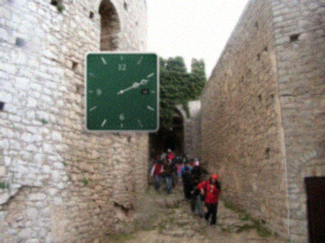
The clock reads 2:11
